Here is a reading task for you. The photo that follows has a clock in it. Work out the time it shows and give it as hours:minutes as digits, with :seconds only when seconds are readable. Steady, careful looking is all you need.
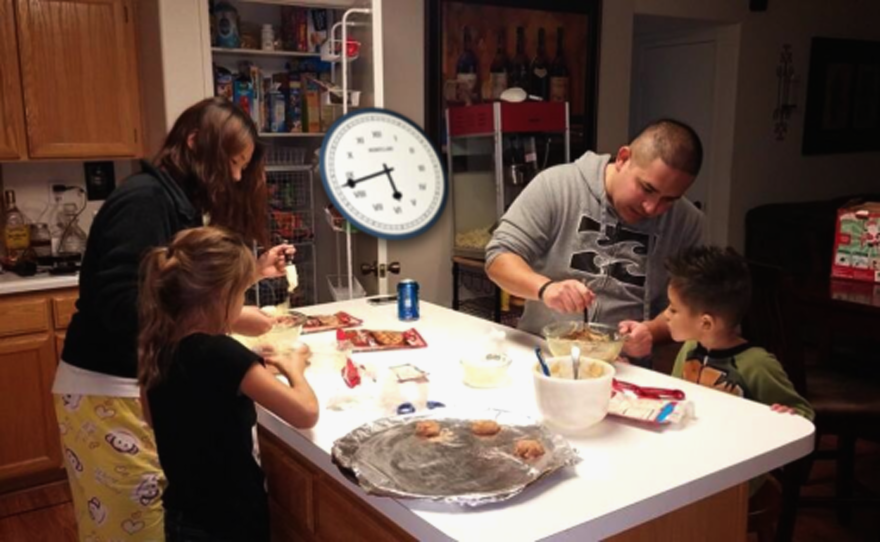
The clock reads 5:43
